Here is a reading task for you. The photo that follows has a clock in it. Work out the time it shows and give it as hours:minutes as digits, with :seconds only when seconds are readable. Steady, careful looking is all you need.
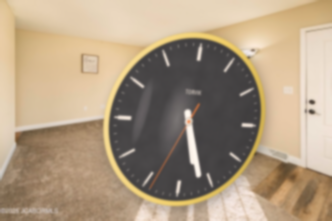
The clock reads 5:26:34
